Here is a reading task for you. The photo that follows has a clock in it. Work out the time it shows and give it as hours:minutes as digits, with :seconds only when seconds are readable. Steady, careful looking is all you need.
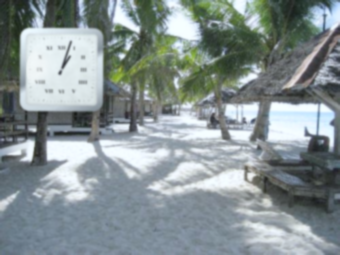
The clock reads 1:03
